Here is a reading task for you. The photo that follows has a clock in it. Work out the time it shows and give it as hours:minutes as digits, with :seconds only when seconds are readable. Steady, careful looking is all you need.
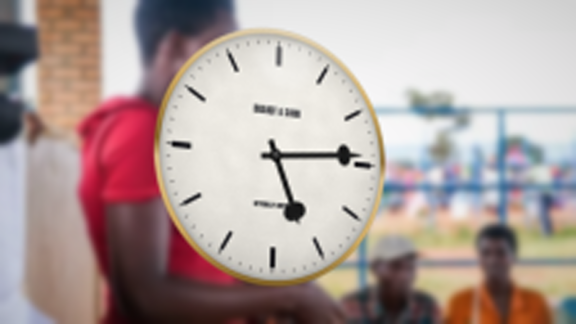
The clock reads 5:14
